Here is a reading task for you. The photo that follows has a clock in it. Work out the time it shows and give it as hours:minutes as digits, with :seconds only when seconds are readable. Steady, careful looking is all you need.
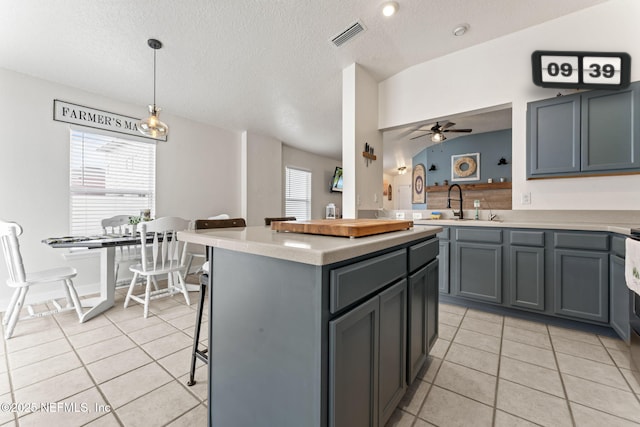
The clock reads 9:39
